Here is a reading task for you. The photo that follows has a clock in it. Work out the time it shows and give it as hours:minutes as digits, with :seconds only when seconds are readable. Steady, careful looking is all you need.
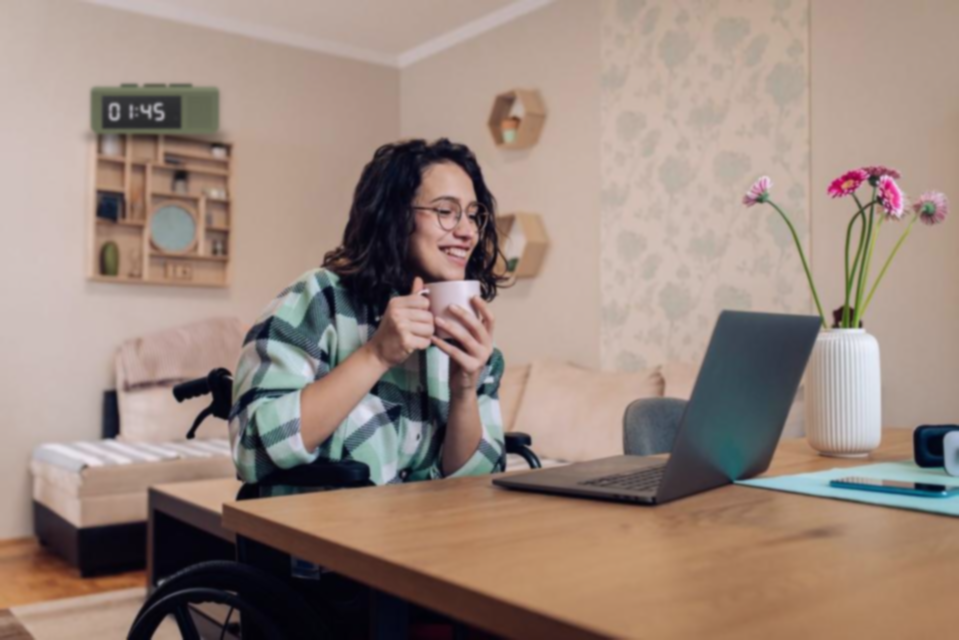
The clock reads 1:45
